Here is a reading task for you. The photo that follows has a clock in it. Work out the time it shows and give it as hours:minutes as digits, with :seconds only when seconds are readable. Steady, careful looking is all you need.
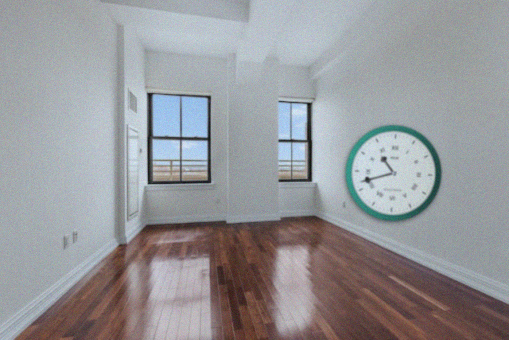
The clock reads 10:42
